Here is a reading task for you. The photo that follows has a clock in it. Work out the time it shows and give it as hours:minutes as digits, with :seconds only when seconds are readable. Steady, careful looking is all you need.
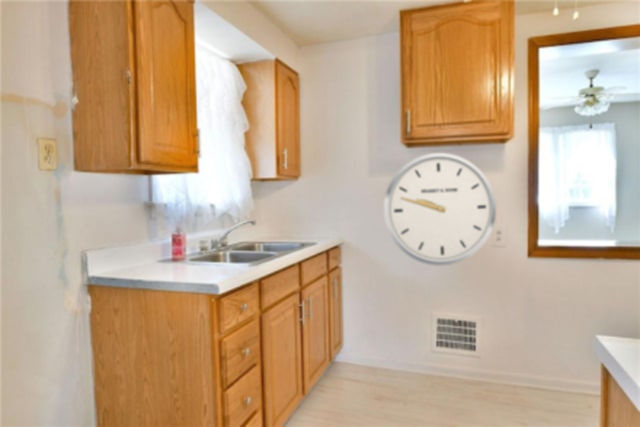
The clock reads 9:48
